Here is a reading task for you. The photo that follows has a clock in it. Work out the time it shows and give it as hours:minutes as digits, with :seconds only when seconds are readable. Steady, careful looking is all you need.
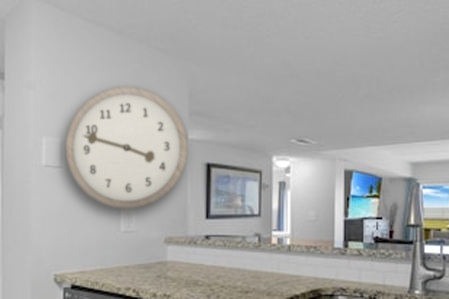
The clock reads 3:48
